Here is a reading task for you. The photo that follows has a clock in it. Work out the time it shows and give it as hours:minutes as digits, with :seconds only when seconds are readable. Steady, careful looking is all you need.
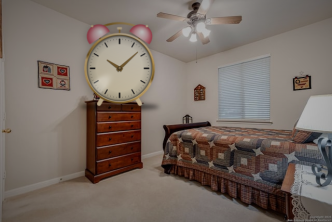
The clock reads 10:08
